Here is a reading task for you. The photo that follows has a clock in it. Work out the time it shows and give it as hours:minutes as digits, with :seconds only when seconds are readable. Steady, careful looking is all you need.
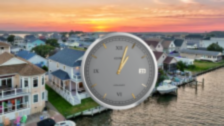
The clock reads 1:03
